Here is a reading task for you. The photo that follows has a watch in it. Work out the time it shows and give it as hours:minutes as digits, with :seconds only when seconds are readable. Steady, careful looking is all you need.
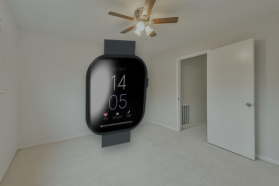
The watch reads 14:05
